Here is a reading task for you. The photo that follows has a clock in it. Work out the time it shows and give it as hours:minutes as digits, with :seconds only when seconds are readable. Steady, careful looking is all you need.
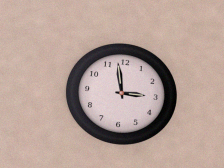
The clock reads 2:58
